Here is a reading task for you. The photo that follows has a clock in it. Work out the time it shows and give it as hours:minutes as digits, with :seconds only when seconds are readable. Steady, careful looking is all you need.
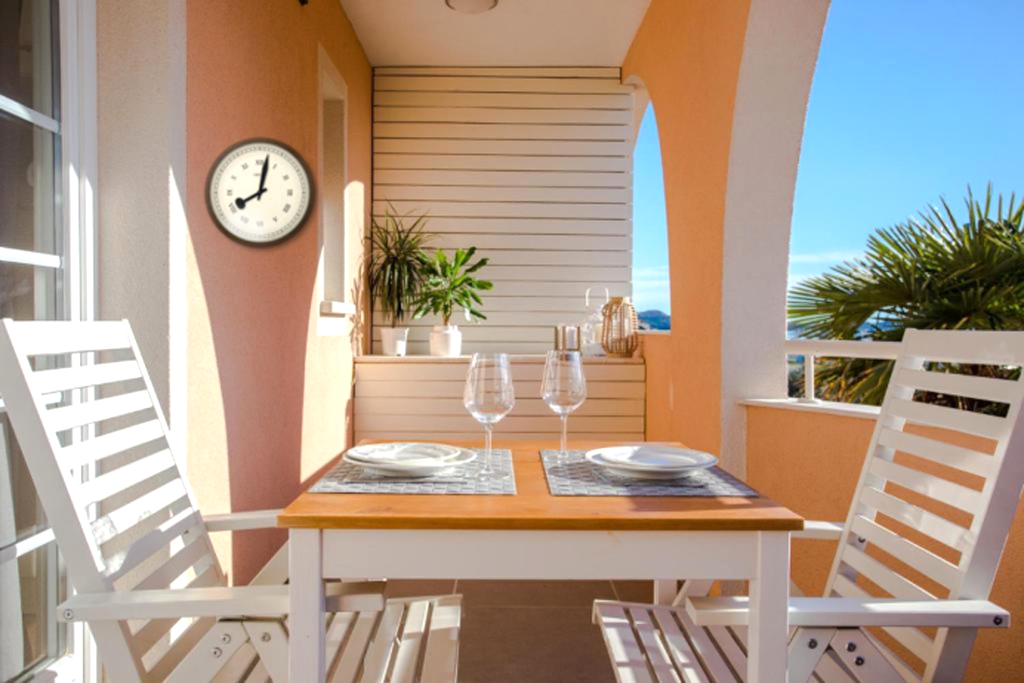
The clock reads 8:02
